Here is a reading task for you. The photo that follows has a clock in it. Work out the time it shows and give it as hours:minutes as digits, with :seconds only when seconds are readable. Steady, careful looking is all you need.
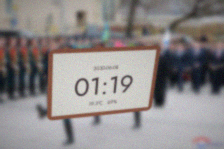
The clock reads 1:19
